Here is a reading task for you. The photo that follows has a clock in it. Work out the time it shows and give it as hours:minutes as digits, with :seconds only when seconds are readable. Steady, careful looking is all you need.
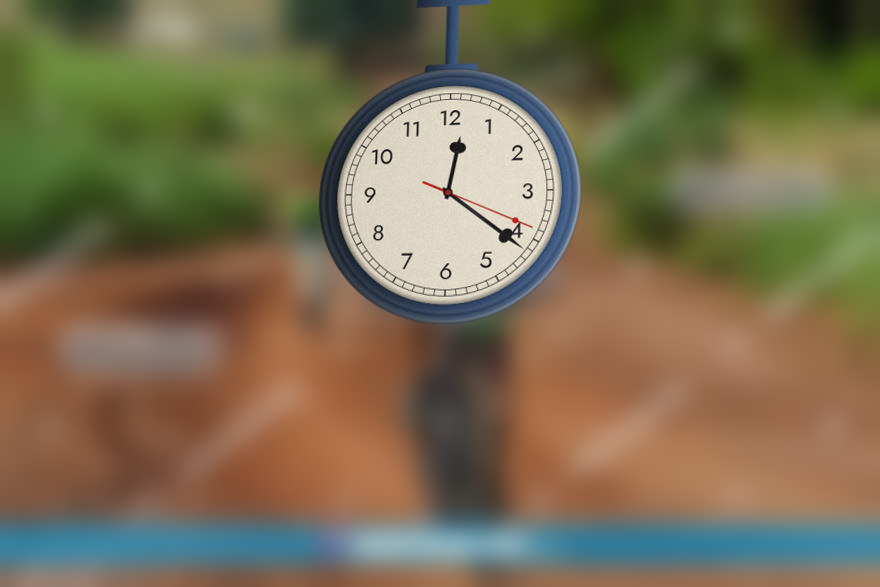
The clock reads 12:21:19
